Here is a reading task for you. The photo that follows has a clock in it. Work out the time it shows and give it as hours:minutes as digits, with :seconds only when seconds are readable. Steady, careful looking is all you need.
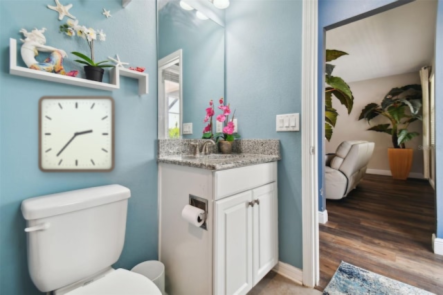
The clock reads 2:37
